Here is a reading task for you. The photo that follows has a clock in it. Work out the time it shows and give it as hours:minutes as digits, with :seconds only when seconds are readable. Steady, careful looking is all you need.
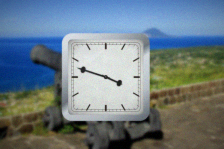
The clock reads 3:48
